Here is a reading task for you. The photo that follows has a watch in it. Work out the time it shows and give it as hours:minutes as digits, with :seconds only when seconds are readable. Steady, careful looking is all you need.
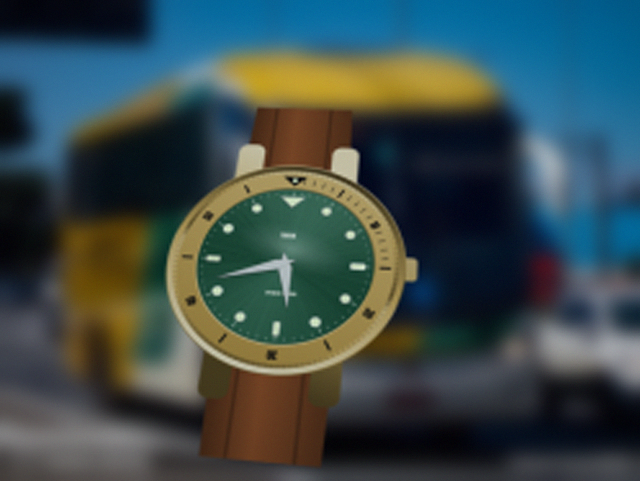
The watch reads 5:42
